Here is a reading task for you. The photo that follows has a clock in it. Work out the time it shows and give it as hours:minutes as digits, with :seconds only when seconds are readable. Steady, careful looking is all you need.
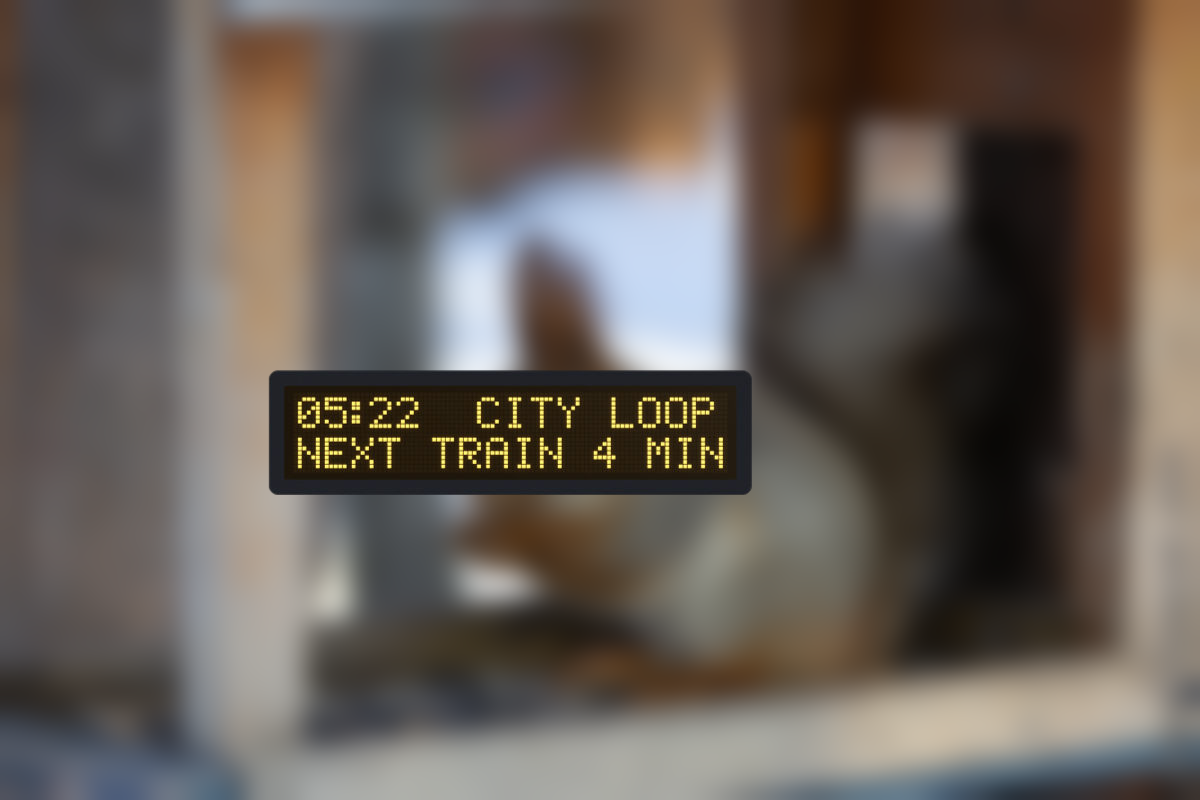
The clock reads 5:22
